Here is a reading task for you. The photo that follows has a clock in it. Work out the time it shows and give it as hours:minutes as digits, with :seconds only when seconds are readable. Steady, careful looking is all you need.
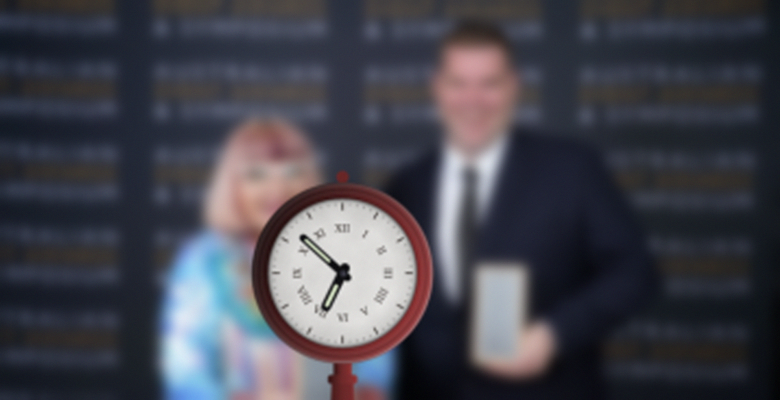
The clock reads 6:52
